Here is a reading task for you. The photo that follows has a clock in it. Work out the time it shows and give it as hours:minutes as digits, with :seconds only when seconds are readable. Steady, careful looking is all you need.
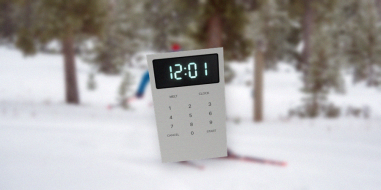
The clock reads 12:01
